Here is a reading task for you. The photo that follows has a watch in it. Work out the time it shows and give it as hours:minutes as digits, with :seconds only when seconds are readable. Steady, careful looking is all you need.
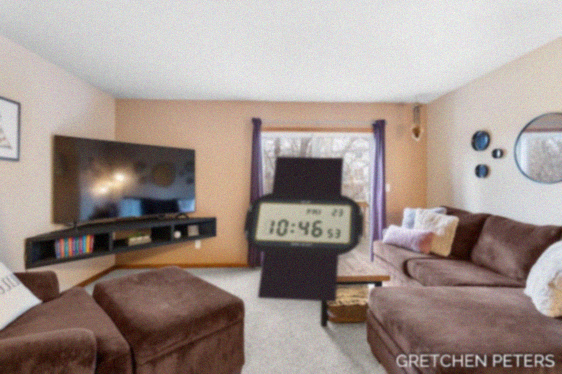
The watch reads 10:46
